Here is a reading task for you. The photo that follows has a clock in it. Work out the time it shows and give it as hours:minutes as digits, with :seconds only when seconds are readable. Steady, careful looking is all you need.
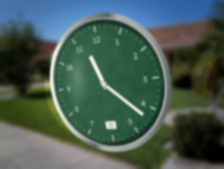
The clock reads 11:22
